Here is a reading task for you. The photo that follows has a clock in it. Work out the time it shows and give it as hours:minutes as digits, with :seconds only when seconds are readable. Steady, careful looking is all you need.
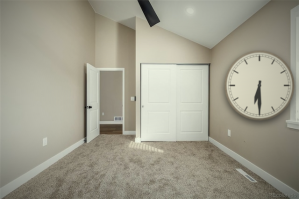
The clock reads 6:30
